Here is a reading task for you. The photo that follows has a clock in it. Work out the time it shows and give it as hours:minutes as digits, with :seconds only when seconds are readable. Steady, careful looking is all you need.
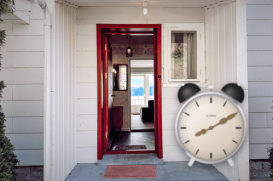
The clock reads 8:10
